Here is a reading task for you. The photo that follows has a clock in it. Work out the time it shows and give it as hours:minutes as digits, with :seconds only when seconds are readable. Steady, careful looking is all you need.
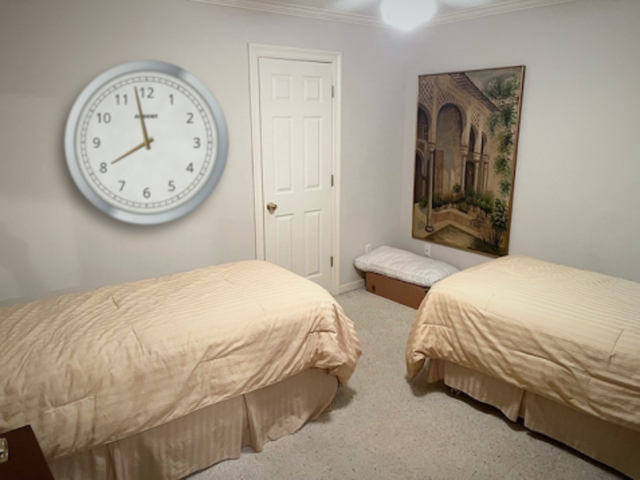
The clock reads 7:58
